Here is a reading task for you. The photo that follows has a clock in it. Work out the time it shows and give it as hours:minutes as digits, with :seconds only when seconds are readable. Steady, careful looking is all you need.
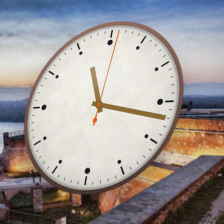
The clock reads 11:17:01
